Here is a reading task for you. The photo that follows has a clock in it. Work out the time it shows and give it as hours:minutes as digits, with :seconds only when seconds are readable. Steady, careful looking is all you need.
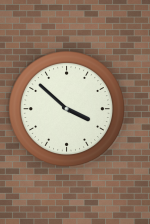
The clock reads 3:52
